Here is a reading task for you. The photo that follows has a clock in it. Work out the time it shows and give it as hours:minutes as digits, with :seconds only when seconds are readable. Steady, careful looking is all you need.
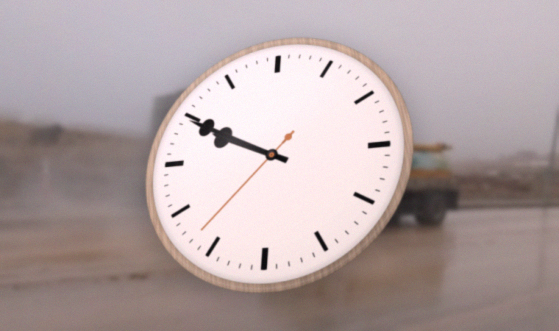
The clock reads 9:49:37
